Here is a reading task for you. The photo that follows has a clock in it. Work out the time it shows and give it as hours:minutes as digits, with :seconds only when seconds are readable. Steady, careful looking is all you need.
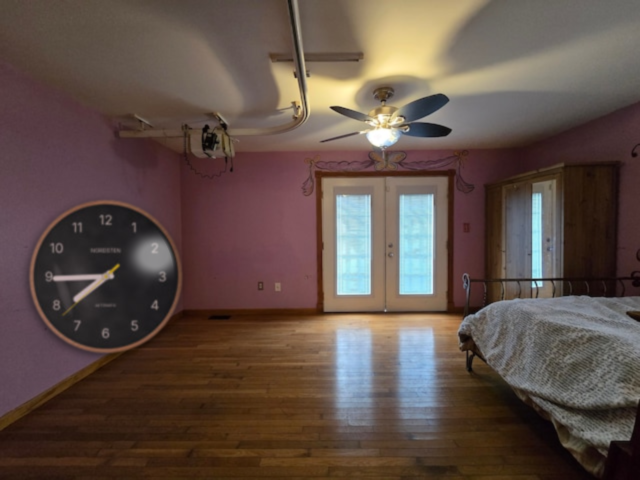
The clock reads 7:44:38
